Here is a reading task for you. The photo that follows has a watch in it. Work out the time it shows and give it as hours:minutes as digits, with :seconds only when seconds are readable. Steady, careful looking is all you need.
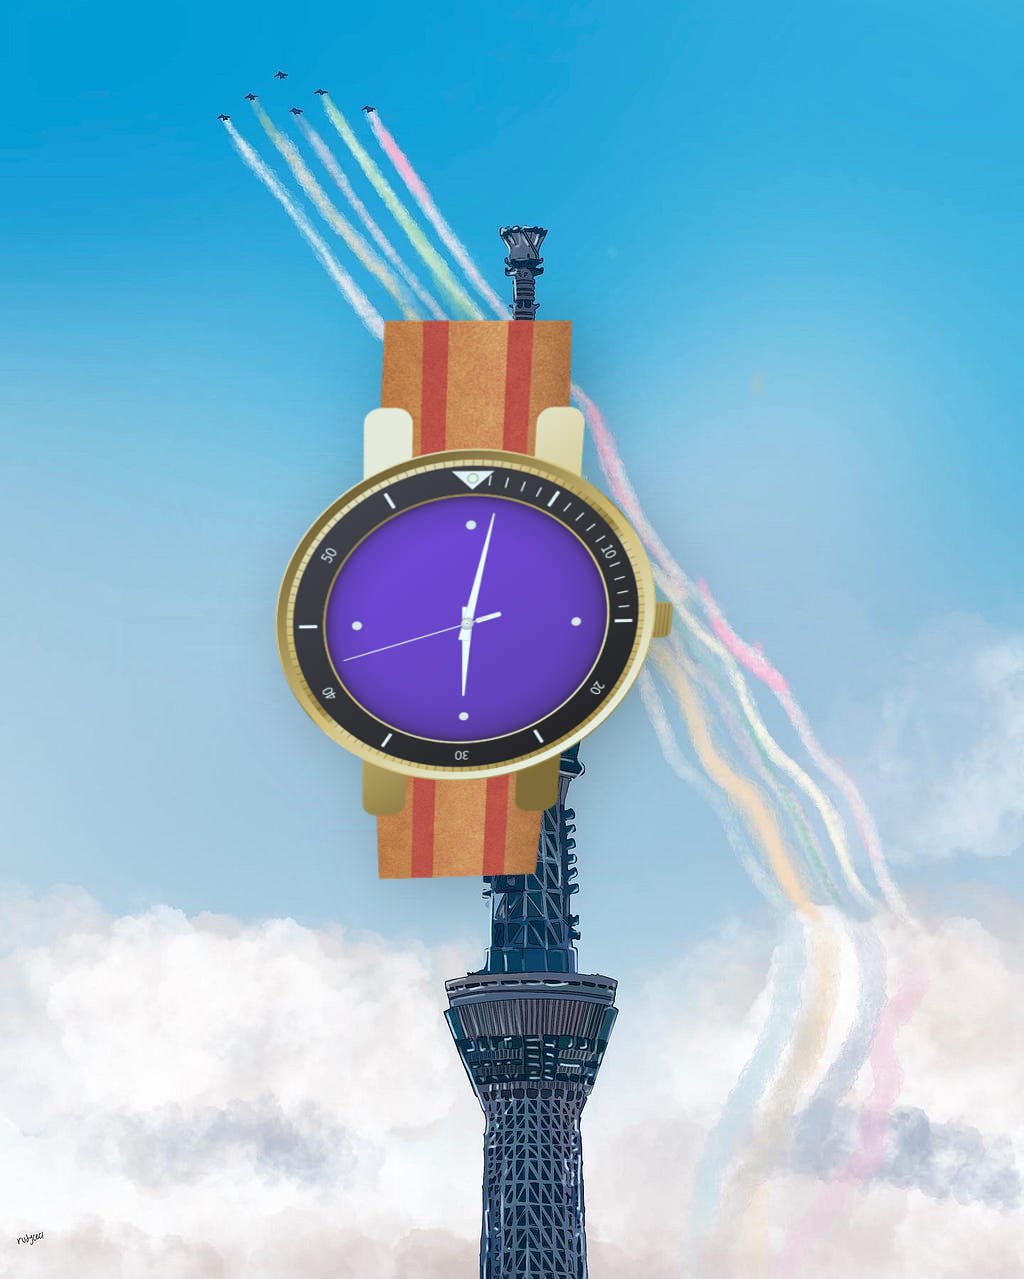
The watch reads 6:01:42
